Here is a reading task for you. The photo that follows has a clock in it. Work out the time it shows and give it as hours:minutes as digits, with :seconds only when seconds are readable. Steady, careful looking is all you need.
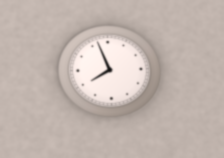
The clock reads 7:57
